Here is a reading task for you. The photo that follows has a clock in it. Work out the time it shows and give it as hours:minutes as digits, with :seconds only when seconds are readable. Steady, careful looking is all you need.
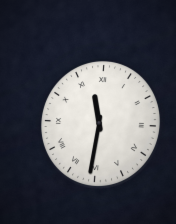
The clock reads 11:31
